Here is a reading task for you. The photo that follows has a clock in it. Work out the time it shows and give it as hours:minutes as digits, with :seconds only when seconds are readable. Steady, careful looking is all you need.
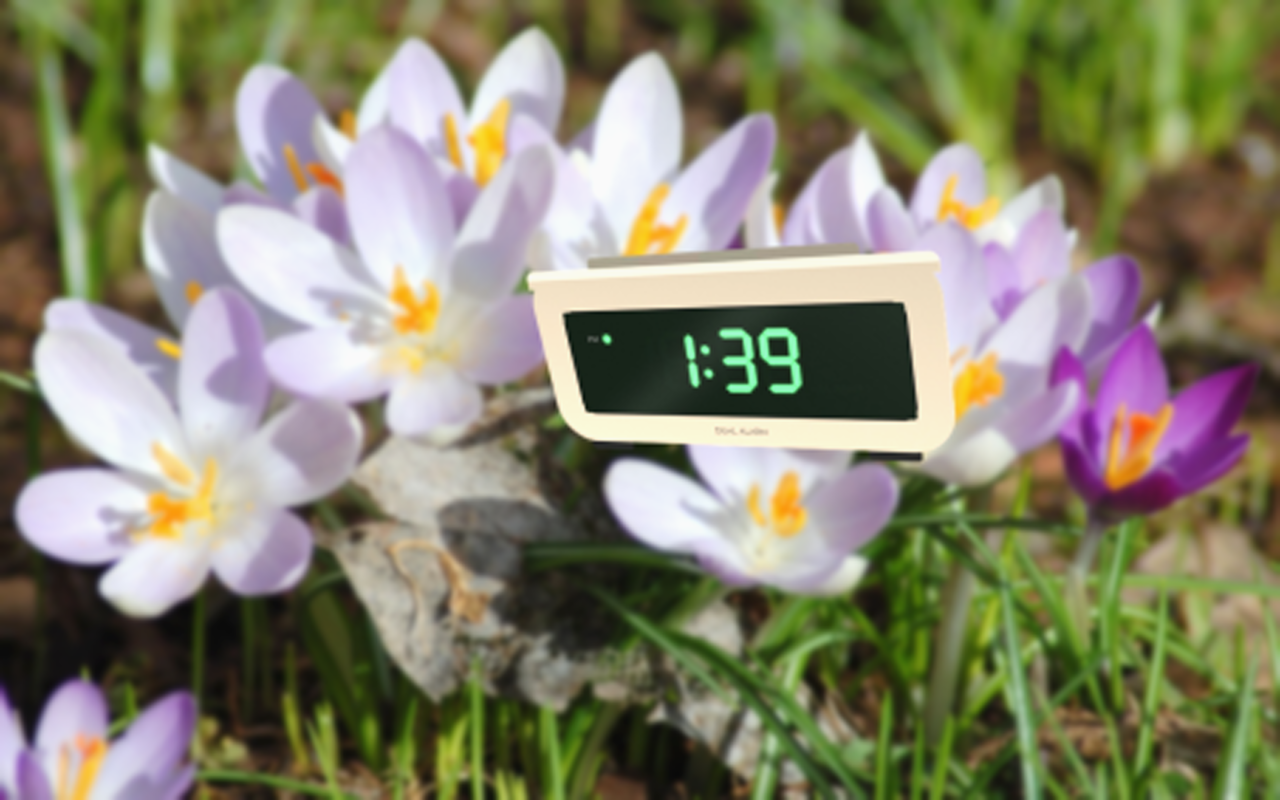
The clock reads 1:39
